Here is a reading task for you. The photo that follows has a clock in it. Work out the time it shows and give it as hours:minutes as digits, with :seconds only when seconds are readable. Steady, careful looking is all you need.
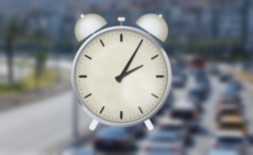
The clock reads 2:05
